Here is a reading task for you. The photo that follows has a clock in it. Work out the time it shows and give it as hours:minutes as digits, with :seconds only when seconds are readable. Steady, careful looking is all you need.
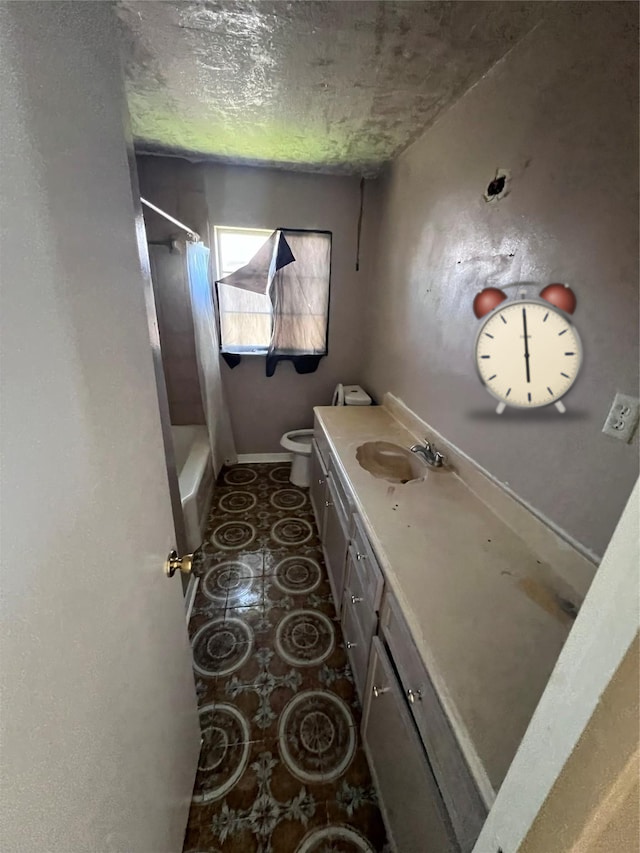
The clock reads 6:00
